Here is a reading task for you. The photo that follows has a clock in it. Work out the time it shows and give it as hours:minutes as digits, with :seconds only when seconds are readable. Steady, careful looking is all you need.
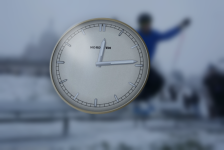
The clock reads 12:14
